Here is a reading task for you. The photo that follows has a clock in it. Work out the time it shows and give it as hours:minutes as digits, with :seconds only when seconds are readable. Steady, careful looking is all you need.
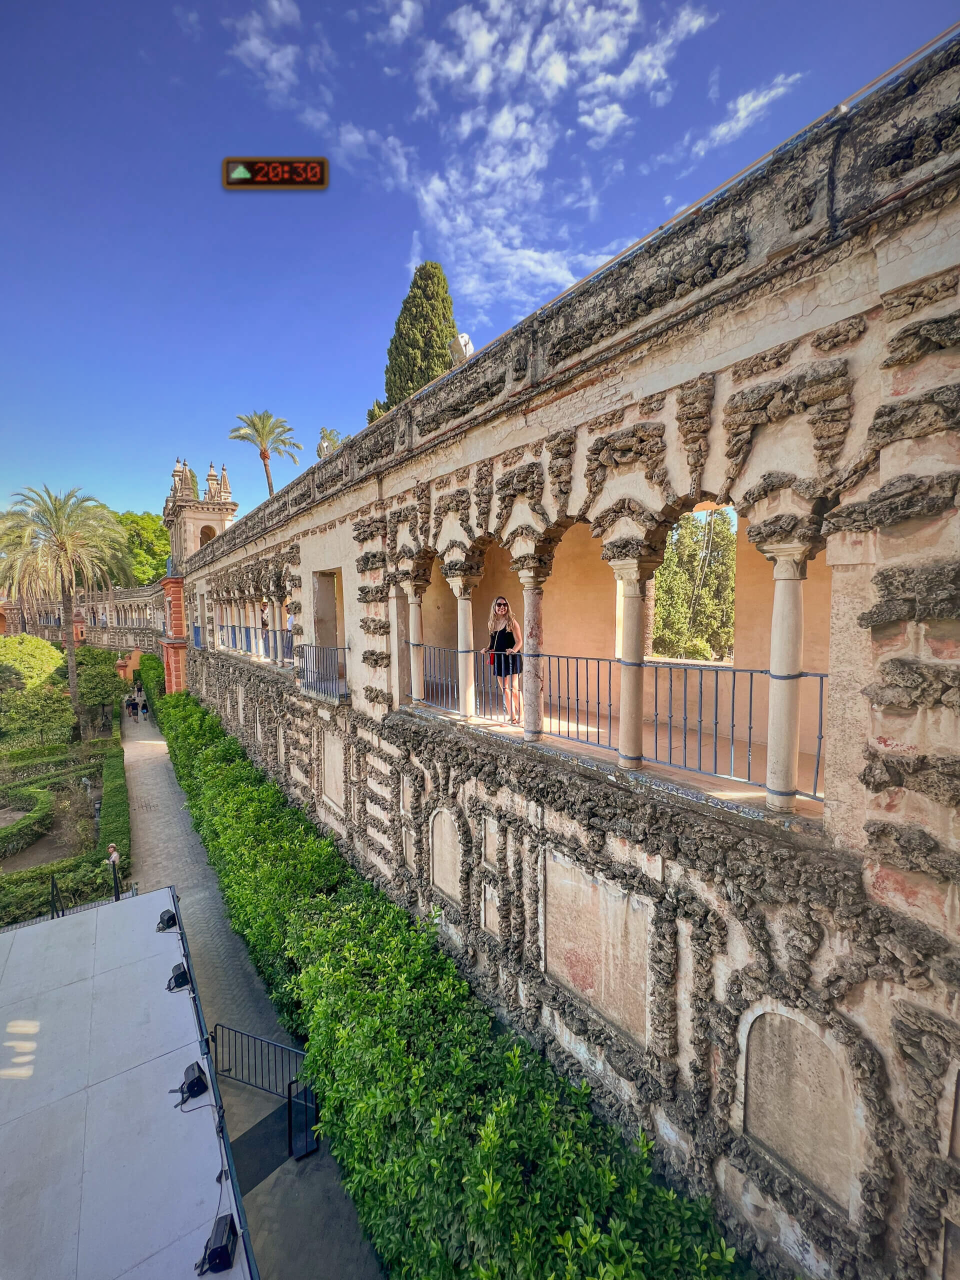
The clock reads 20:30
